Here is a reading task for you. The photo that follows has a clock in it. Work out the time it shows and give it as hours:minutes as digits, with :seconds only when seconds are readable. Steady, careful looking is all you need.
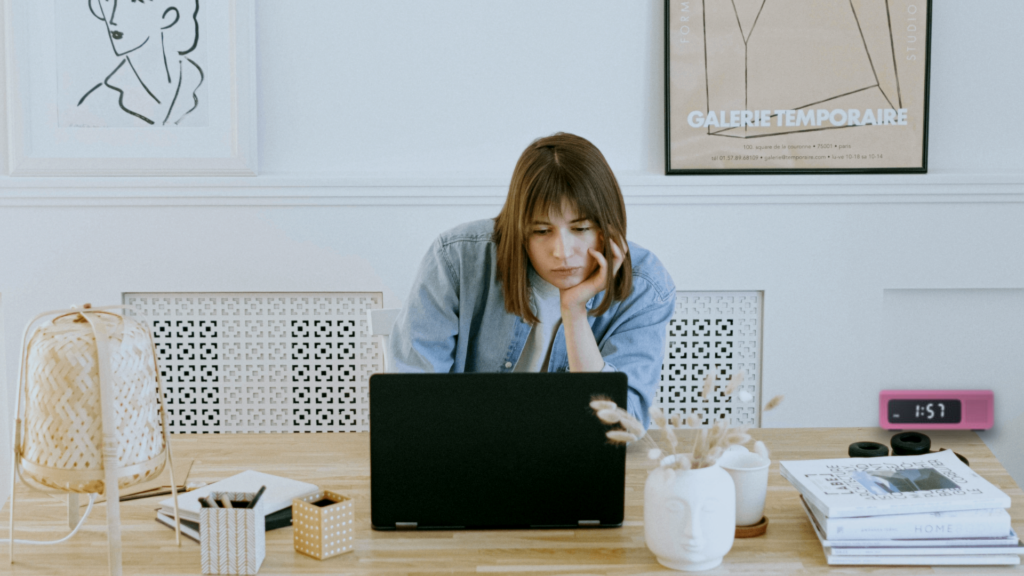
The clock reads 1:57
